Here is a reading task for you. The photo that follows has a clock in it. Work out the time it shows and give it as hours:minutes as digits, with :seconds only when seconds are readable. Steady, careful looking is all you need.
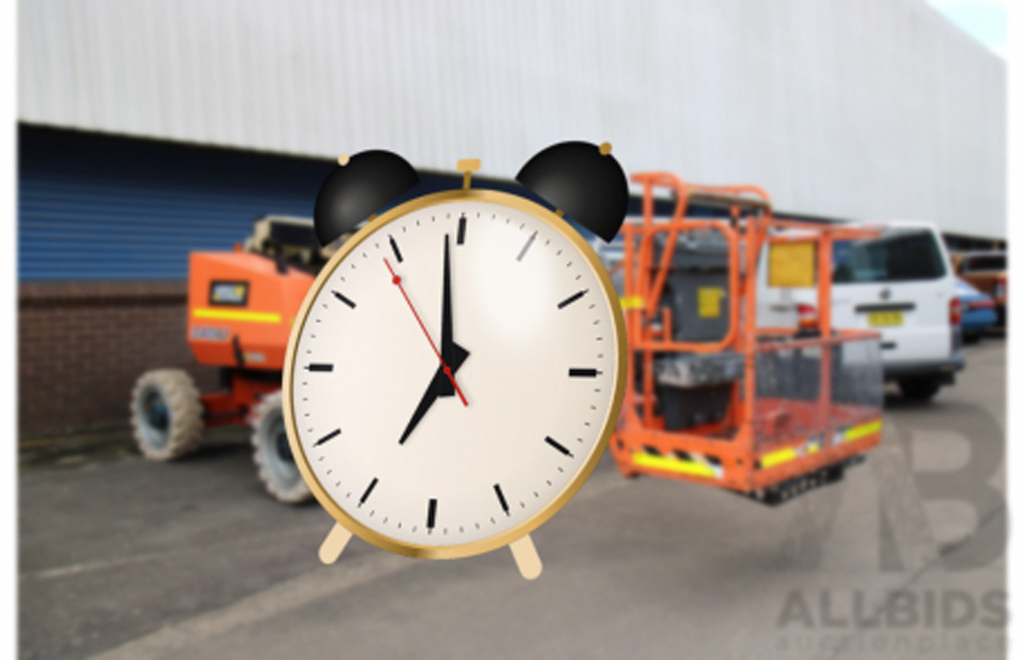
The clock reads 6:58:54
